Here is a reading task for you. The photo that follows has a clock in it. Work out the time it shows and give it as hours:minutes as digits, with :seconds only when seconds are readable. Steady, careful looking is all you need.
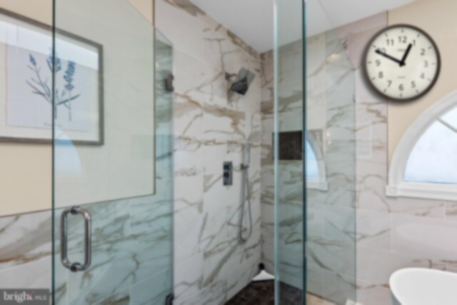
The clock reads 12:49
